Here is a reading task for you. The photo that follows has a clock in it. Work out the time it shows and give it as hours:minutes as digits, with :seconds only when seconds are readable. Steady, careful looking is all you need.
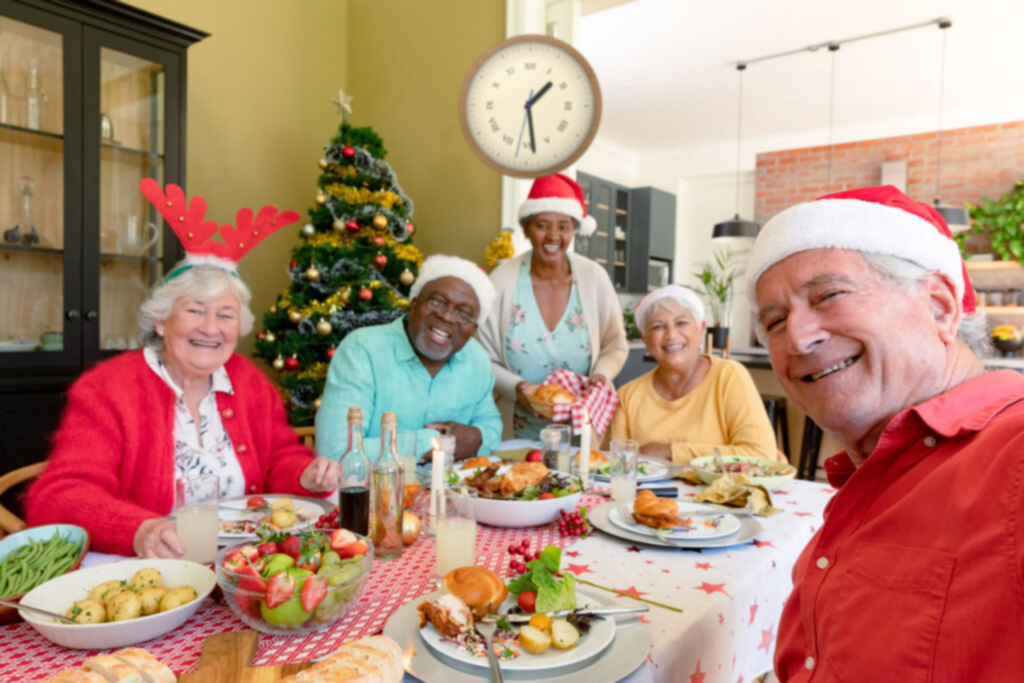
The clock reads 1:28:32
